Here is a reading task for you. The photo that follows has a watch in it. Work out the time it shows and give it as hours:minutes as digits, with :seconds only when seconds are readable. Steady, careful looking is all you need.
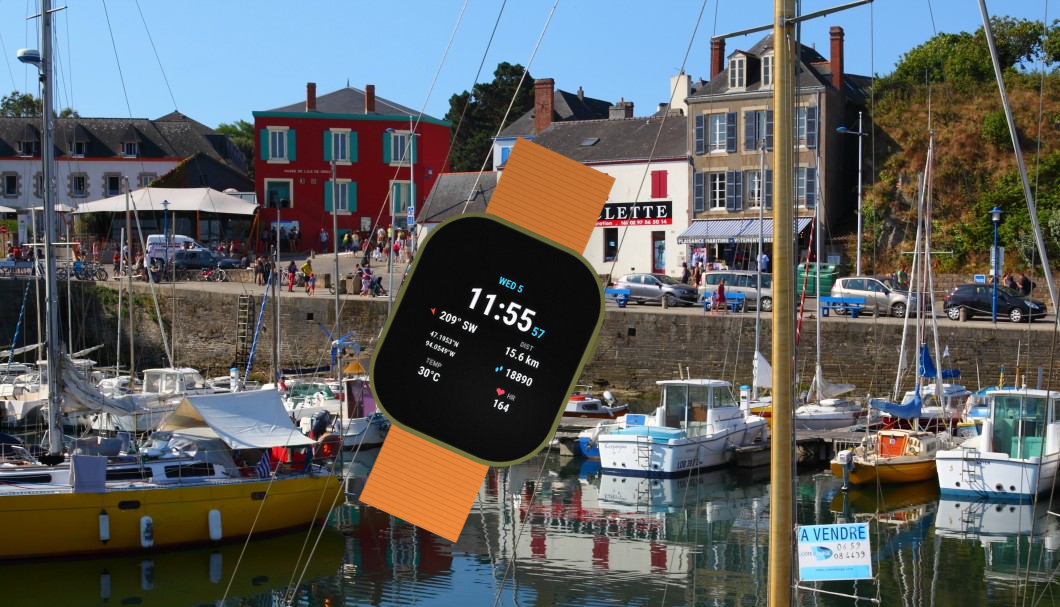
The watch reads 11:55:57
